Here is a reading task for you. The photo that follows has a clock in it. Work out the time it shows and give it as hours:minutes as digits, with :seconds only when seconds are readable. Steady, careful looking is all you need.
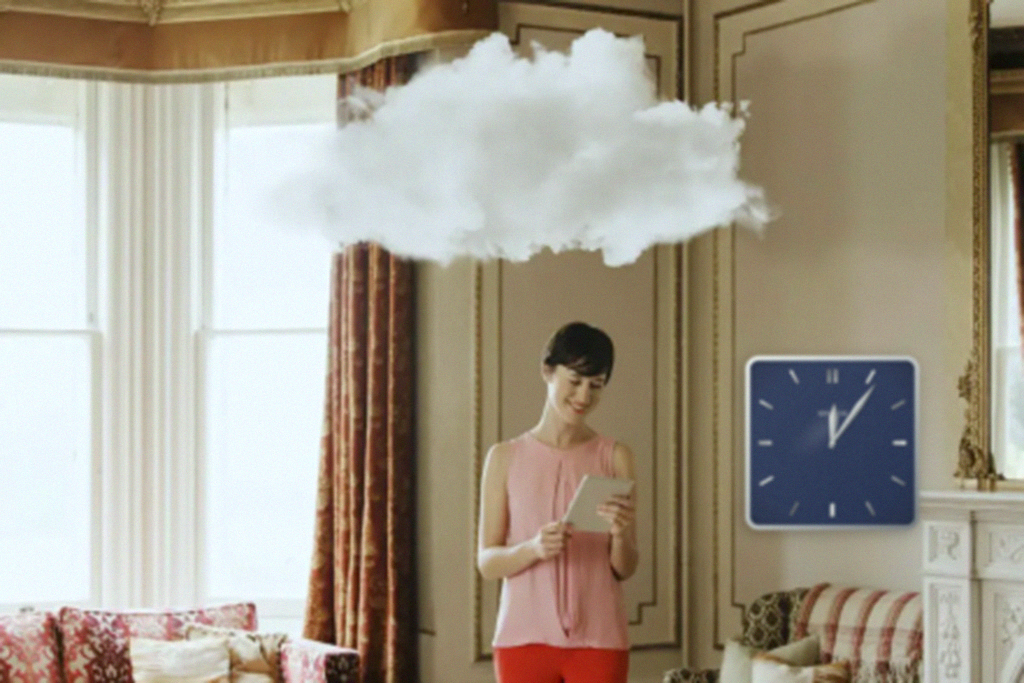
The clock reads 12:06
